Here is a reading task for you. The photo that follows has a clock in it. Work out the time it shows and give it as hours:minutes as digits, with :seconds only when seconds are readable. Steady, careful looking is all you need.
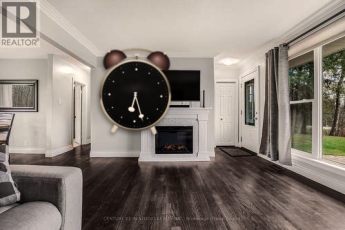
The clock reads 6:27
